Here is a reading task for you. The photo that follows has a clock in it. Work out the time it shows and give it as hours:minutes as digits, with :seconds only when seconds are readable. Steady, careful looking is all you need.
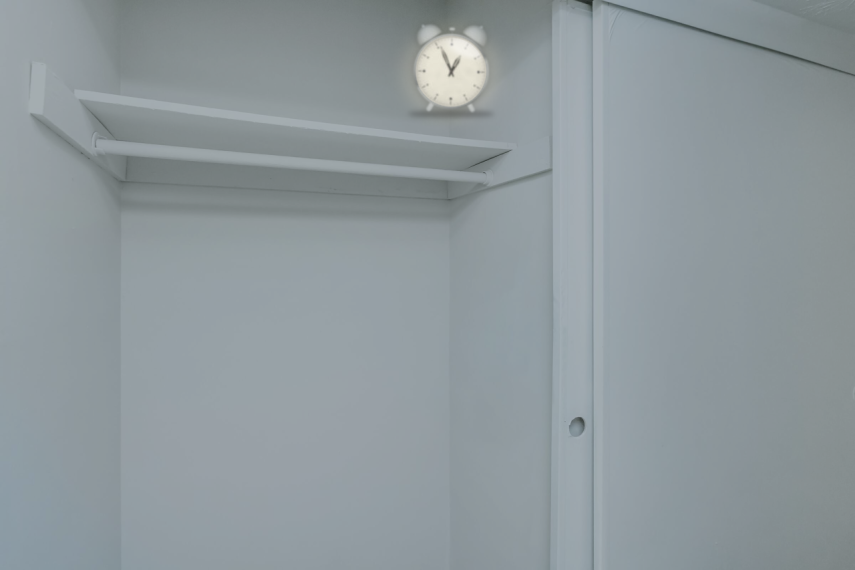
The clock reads 12:56
